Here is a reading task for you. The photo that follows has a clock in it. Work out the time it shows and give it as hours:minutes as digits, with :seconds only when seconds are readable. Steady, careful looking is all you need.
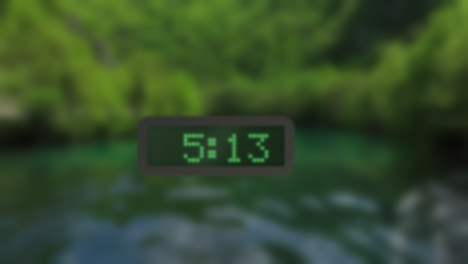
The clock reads 5:13
